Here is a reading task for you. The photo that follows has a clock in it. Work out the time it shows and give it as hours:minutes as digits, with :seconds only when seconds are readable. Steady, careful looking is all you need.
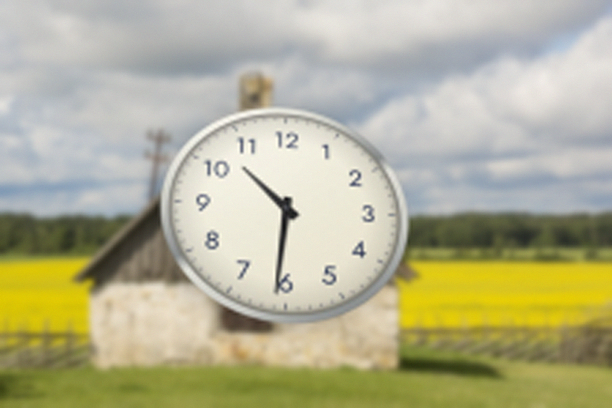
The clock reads 10:31
